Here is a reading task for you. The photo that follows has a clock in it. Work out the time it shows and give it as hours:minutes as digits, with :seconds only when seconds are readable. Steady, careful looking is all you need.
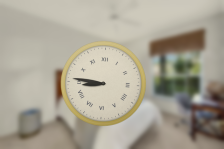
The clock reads 8:46
